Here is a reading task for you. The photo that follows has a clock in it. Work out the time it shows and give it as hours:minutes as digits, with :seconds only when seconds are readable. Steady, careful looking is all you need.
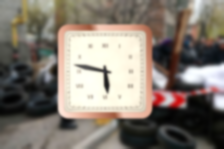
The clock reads 5:47
